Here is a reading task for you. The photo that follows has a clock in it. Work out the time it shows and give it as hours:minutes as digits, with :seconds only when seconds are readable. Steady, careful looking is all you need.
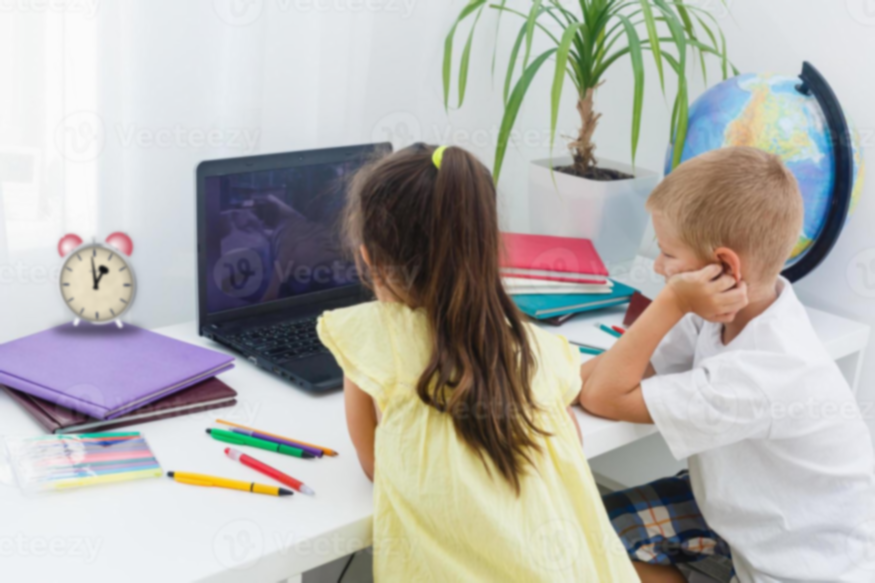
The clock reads 12:59
